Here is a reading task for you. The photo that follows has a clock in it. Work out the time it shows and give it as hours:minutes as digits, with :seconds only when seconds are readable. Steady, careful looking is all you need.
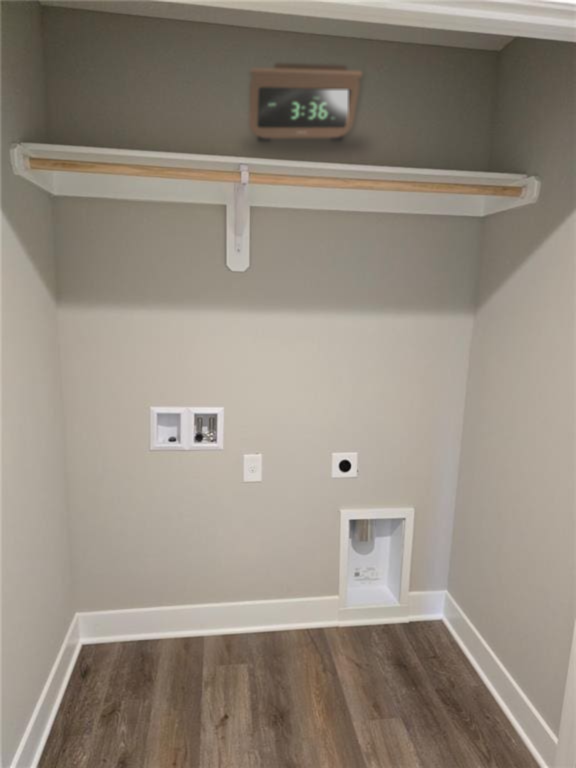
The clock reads 3:36
